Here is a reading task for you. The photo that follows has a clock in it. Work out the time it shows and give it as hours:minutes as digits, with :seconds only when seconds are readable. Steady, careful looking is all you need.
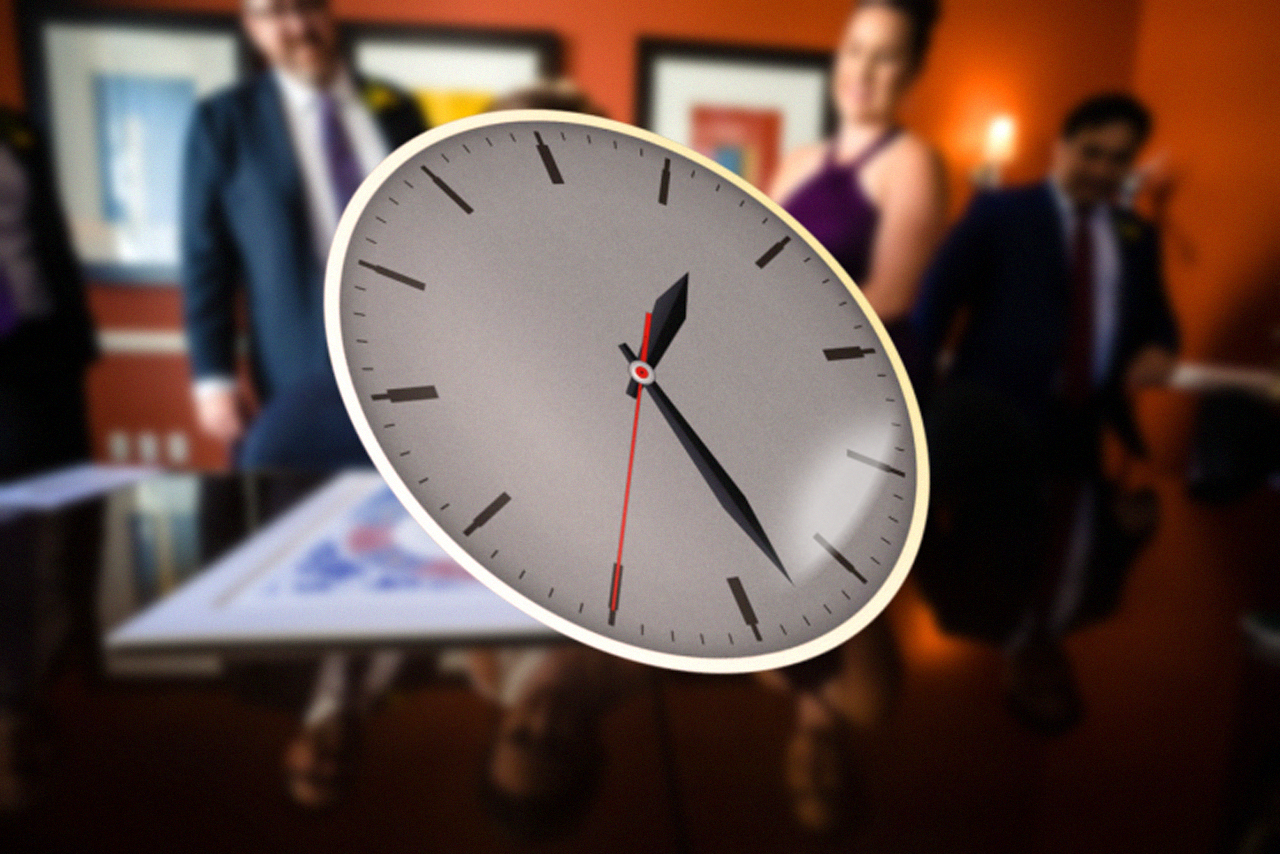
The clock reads 1:27:35
